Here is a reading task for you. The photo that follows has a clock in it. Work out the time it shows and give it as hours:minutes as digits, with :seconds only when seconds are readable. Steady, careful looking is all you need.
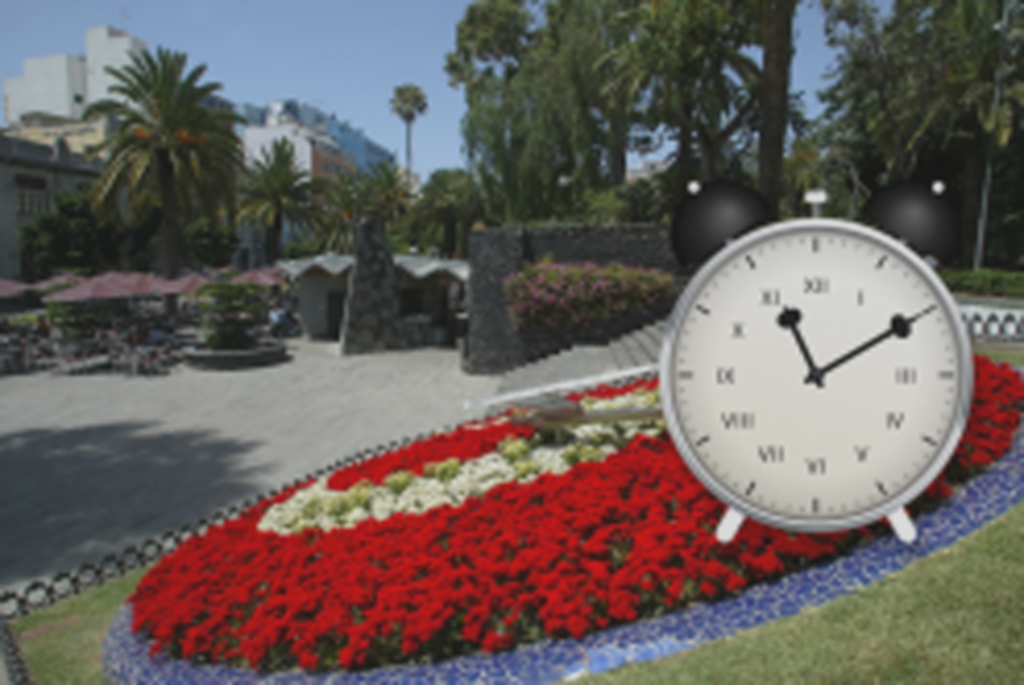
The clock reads 11:10
